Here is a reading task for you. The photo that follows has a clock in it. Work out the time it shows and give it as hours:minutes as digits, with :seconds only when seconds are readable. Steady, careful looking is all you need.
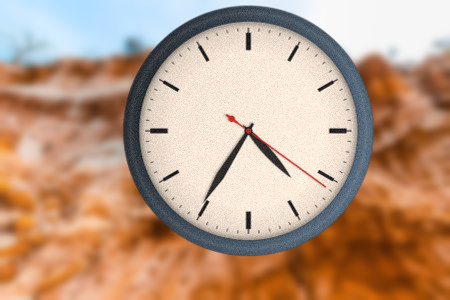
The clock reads 4:35:21
